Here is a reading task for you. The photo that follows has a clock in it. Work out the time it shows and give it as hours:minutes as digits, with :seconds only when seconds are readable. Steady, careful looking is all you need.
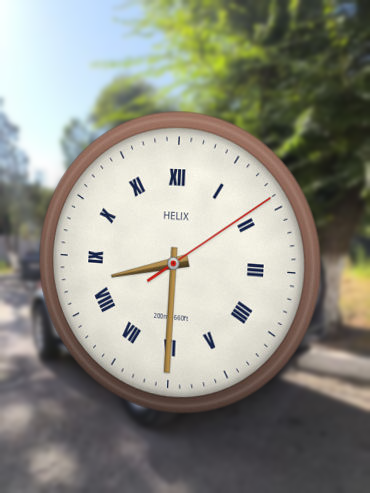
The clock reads 8:30:09
